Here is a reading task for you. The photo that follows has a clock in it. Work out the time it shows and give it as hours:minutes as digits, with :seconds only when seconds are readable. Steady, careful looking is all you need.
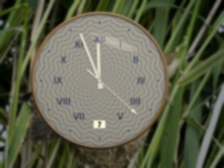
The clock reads 11:56:22
